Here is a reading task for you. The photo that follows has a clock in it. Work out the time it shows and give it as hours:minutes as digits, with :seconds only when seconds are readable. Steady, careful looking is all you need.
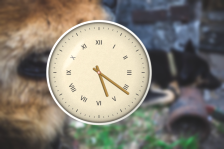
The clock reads 5:21
